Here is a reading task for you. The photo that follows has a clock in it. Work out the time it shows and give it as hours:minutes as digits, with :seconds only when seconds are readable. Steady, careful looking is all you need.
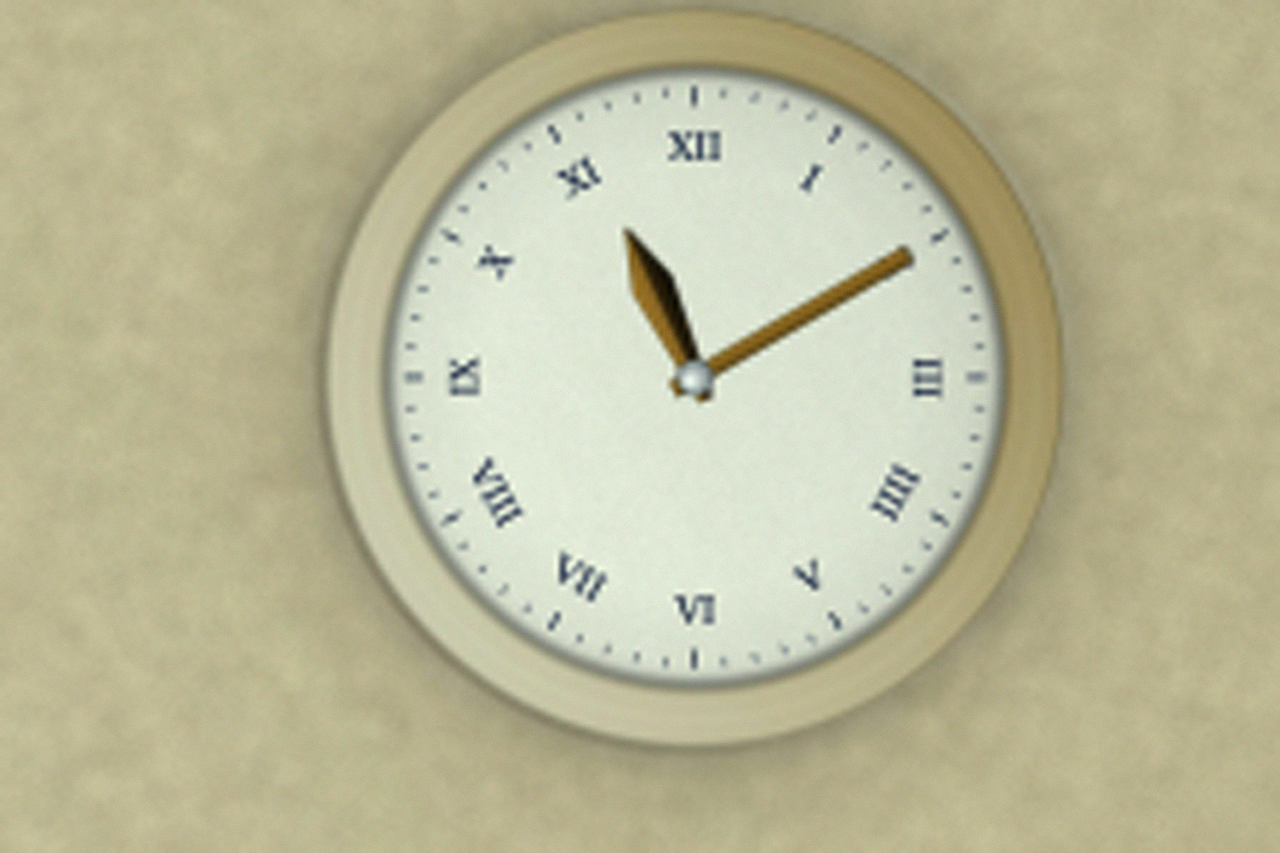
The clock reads 11:10
